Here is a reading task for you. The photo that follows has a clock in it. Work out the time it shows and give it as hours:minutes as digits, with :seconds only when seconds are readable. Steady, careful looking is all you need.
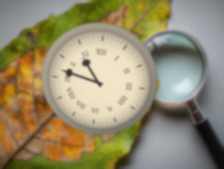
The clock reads 10:47
